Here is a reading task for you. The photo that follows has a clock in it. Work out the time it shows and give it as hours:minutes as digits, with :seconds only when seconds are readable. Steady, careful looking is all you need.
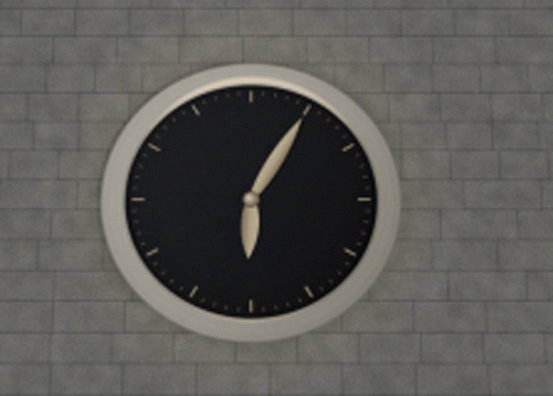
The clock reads 6:05
